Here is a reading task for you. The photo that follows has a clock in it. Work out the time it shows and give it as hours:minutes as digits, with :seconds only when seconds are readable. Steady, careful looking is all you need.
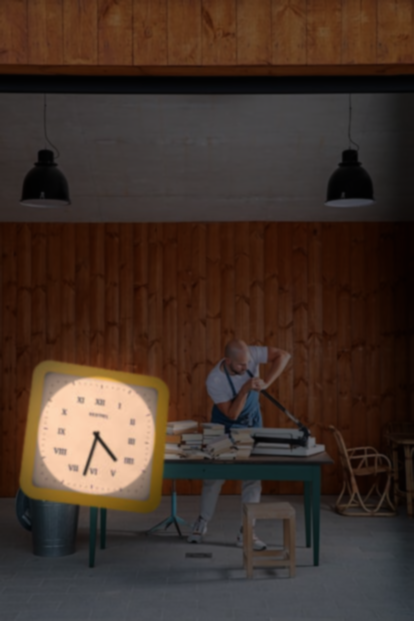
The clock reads 4:32
